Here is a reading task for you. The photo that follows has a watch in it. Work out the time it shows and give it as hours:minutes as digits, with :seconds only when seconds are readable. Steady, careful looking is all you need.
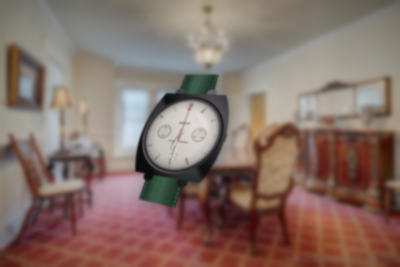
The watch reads 6:30
